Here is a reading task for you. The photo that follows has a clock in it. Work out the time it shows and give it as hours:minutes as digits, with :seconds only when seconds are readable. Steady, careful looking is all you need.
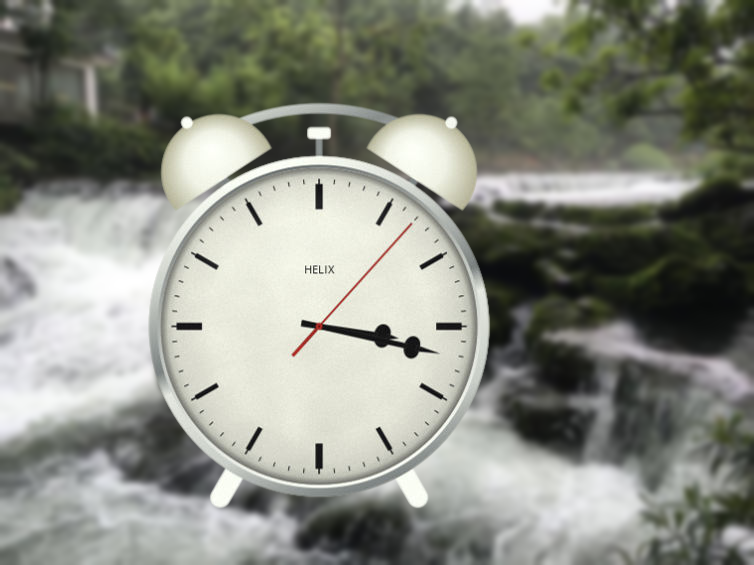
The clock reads 3:17:07
